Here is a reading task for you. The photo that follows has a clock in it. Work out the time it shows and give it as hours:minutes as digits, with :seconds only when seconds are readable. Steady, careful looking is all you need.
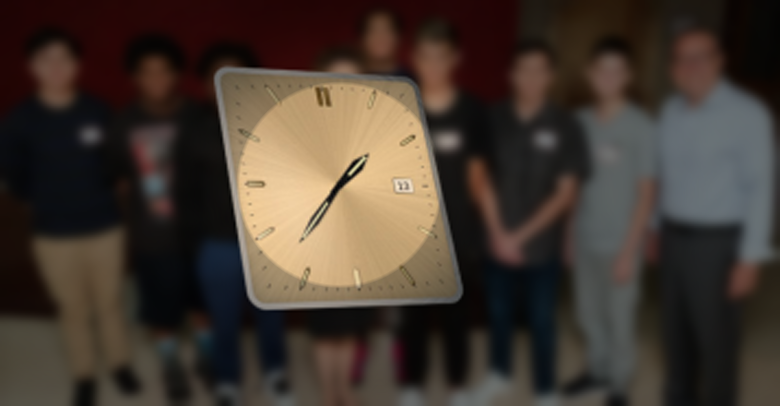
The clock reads 1:37
